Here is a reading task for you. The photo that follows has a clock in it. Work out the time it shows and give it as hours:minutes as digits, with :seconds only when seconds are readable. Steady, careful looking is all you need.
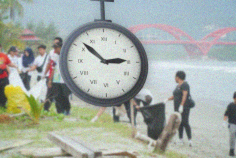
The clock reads 2:52
